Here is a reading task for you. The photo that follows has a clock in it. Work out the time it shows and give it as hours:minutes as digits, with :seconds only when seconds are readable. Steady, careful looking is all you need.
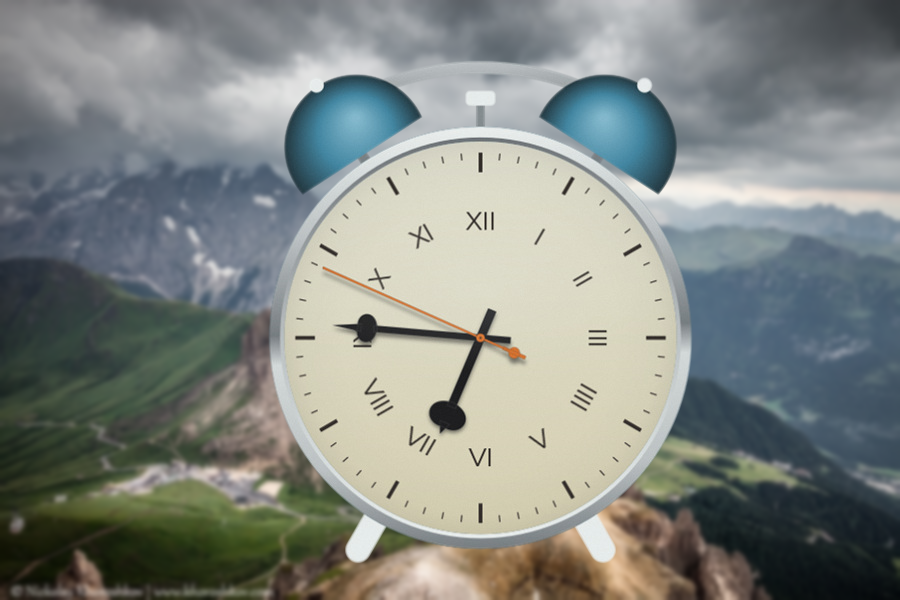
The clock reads 6:45:49
